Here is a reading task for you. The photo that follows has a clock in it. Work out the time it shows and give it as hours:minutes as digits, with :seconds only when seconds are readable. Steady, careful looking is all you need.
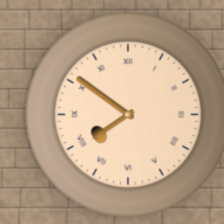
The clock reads 7:51
